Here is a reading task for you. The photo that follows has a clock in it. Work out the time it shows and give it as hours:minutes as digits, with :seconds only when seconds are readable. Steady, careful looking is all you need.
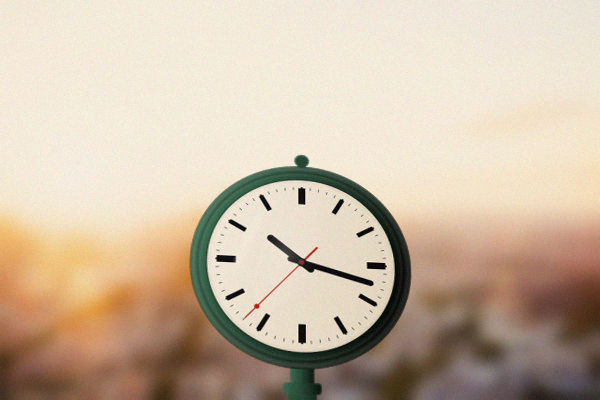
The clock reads 10:17:37
